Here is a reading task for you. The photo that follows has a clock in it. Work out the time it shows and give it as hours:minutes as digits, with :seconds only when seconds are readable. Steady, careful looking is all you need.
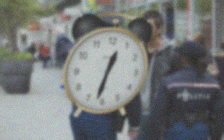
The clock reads 12:32
